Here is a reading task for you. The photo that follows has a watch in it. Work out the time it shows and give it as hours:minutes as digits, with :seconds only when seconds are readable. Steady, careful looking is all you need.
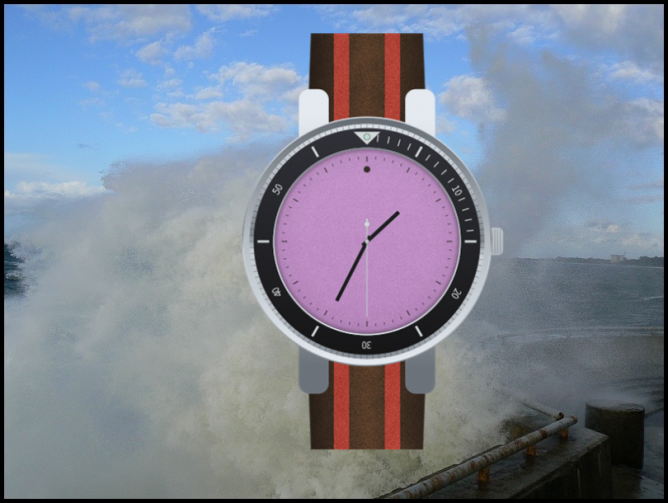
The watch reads 1:34:30
